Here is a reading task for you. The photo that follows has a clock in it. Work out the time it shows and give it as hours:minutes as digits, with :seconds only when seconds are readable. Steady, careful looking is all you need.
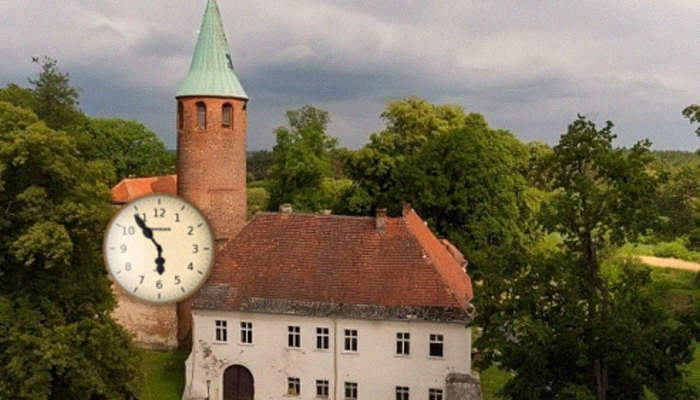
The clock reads 5:54
